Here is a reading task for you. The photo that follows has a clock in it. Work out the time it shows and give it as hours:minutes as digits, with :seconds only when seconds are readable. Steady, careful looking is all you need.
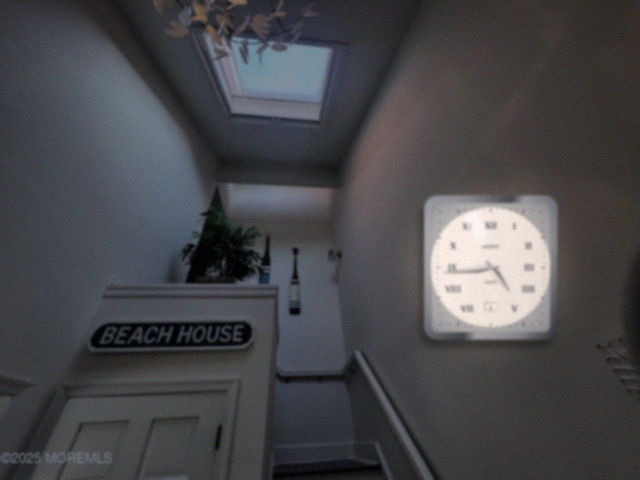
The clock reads 4:44
